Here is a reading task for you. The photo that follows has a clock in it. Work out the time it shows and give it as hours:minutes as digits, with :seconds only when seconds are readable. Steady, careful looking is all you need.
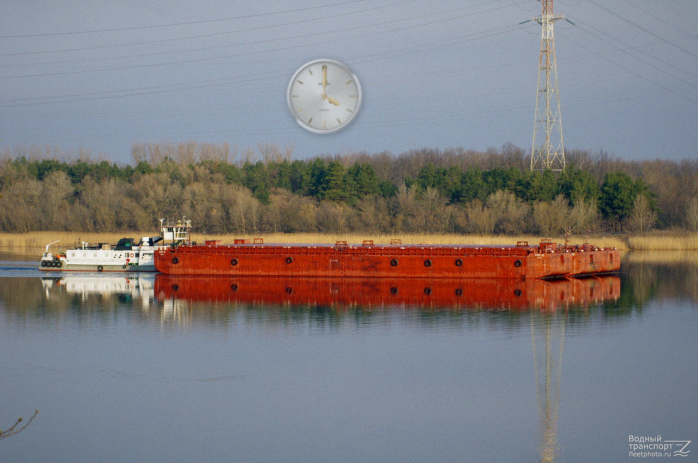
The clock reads 4:00
